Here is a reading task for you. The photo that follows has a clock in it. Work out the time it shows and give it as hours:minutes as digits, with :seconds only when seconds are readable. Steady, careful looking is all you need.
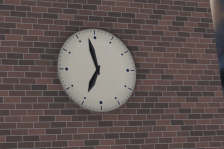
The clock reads 6:58
